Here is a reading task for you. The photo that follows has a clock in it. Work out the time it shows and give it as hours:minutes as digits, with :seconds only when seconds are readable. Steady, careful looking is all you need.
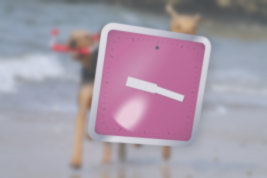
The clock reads 9:17
